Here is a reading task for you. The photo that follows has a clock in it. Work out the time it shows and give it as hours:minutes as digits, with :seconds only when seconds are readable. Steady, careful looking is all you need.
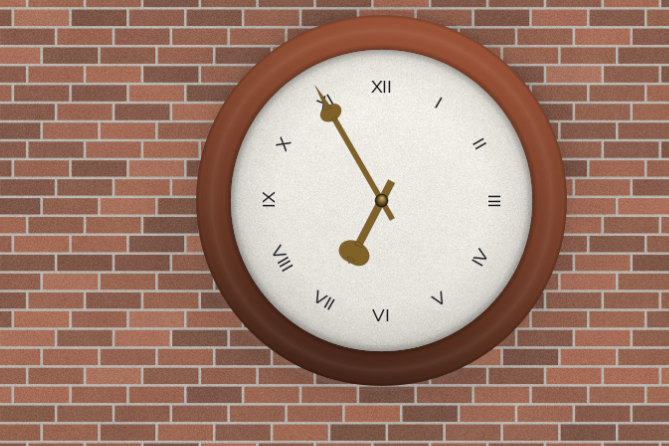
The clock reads 6:55
